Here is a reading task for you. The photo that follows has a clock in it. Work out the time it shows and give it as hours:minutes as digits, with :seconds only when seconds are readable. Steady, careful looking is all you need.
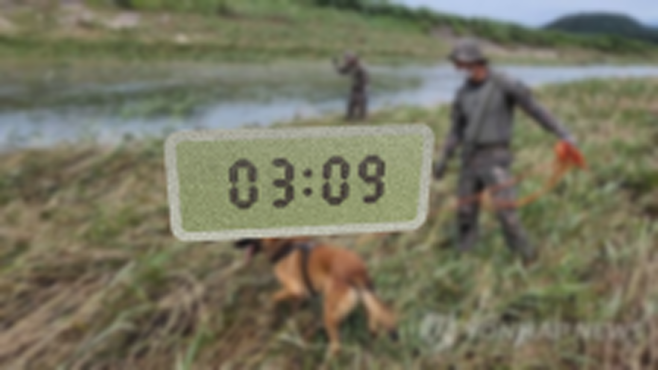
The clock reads 3:09
